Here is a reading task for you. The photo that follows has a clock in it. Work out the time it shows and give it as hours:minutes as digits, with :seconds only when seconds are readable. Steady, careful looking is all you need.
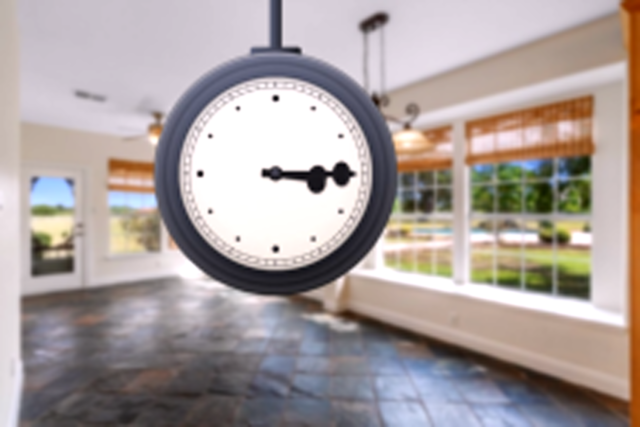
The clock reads 3:15
